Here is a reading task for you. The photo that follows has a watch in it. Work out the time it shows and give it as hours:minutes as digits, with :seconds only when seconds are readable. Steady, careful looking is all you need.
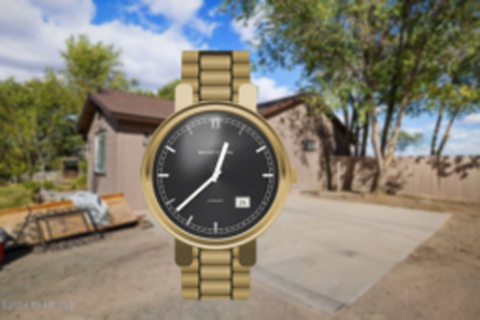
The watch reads 12:38
